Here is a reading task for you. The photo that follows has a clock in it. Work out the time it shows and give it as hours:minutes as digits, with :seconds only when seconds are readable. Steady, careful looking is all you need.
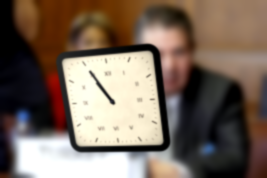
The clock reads 10:55
